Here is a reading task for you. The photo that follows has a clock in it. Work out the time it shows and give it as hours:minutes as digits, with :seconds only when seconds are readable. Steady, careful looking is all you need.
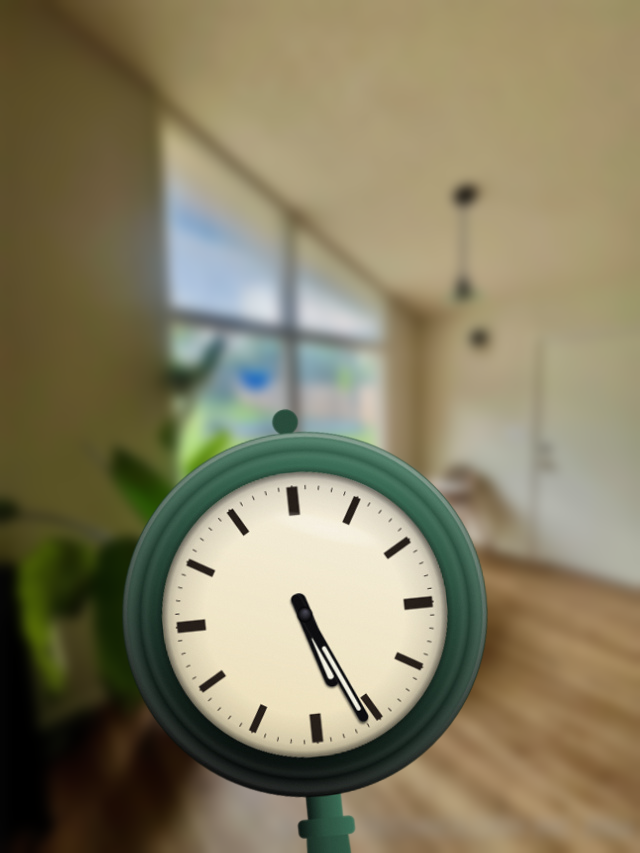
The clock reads 5:26
